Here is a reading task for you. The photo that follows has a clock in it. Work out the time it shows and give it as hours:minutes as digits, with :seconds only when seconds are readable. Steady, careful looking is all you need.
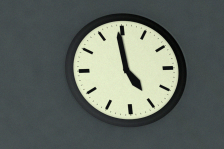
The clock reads 4:59
